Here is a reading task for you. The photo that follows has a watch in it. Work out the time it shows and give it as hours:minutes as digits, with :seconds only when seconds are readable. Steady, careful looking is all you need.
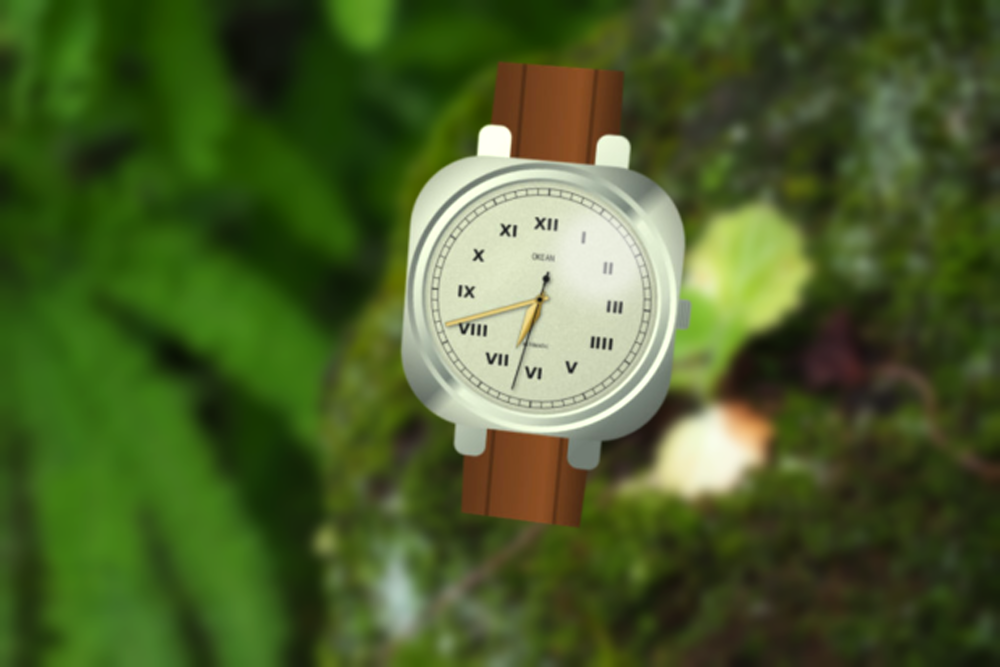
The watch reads 6:41:32
